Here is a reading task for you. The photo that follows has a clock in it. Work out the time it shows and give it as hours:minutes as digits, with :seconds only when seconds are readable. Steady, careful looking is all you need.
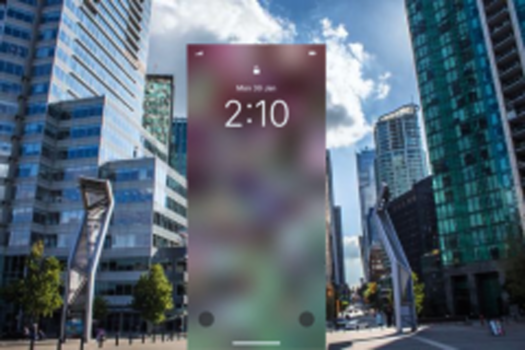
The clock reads 2:10
